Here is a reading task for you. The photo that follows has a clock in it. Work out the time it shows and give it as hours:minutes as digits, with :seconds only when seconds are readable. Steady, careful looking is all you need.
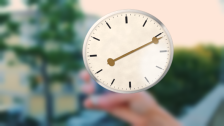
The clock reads 8:11
